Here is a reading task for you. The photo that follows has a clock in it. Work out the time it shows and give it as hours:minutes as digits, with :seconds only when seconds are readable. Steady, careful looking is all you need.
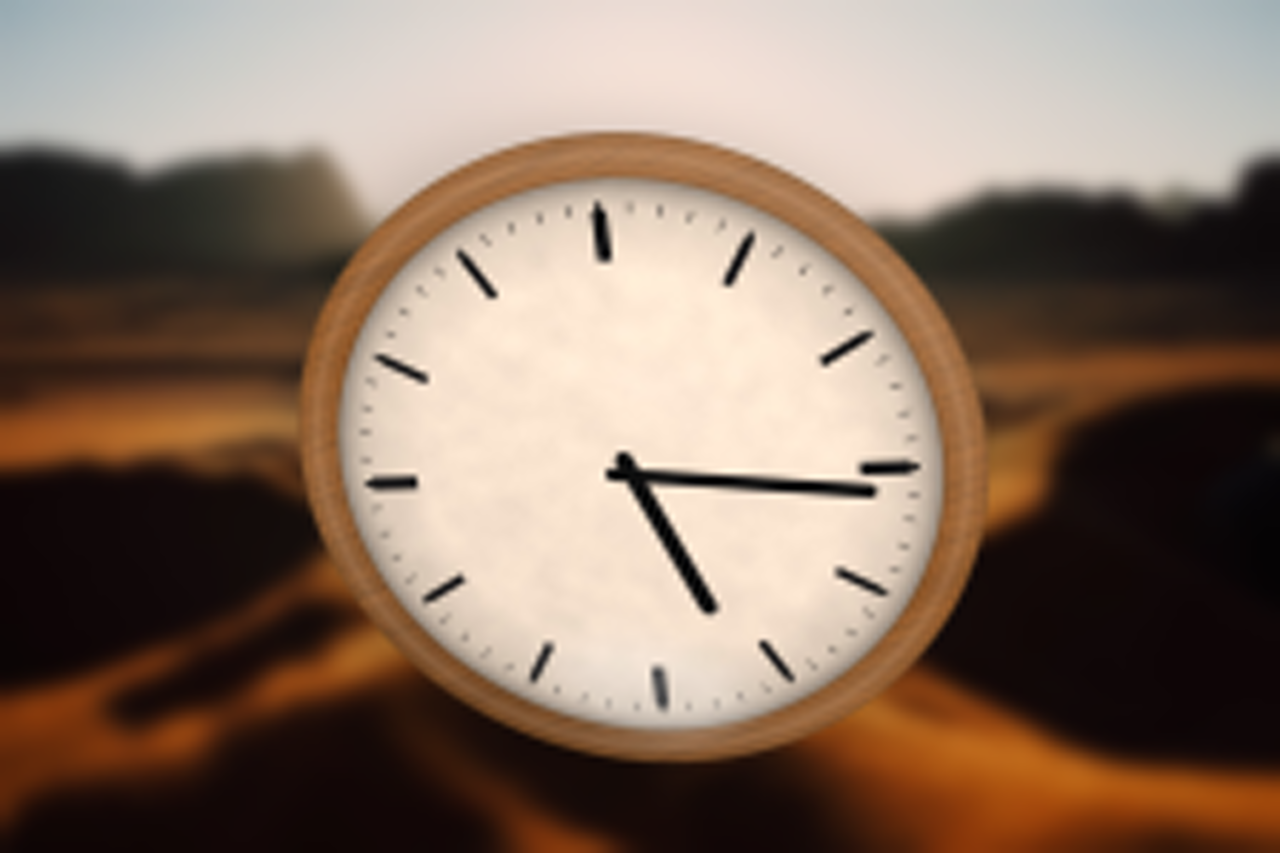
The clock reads 5:16
